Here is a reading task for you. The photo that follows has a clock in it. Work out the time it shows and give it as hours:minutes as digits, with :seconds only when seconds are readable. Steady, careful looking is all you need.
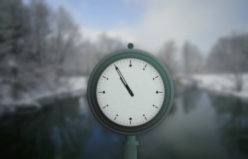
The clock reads 10:55
